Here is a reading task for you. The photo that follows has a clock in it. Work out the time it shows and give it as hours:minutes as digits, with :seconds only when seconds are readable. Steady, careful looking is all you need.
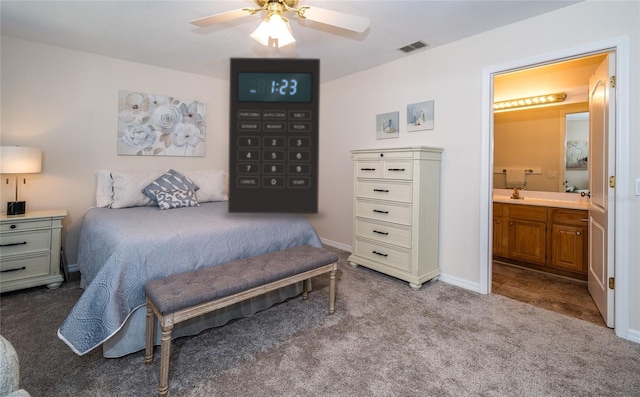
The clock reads 1:23
